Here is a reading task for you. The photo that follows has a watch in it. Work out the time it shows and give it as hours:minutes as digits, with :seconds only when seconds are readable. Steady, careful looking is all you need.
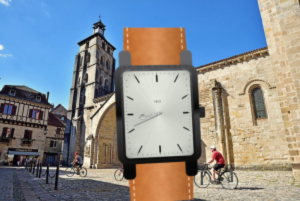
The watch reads 8:41
